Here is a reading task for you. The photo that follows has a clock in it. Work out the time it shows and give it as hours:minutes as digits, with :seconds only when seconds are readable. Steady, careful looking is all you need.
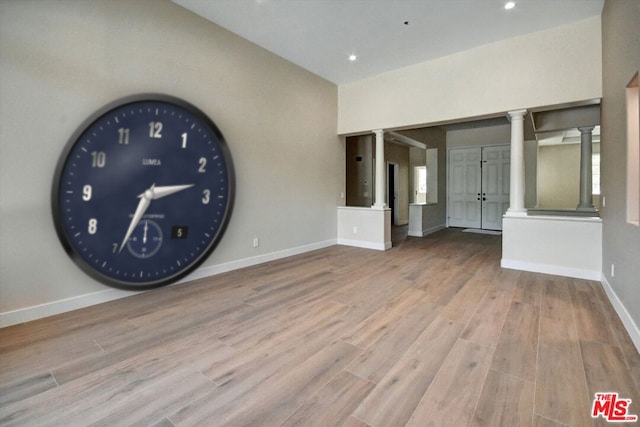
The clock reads 2:34
